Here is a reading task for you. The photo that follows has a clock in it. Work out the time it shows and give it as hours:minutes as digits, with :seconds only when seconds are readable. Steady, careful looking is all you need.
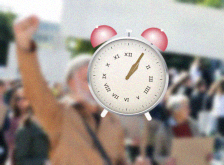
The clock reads 1:05
